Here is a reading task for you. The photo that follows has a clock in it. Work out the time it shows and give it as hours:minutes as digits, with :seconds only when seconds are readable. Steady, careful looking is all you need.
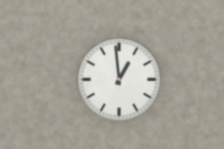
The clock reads 12:59
